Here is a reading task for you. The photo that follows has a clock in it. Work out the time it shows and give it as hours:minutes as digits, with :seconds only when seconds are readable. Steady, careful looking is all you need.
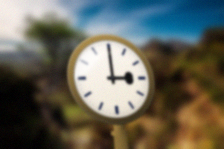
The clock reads 3:00
